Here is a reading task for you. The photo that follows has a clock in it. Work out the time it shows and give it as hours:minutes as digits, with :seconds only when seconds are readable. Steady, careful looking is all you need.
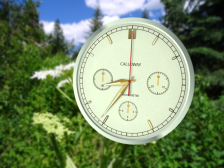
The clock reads 8:36
